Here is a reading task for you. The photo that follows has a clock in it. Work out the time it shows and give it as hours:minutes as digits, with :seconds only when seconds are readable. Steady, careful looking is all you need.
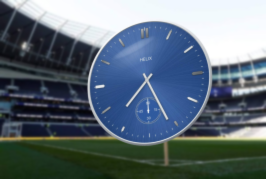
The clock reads 7:26
